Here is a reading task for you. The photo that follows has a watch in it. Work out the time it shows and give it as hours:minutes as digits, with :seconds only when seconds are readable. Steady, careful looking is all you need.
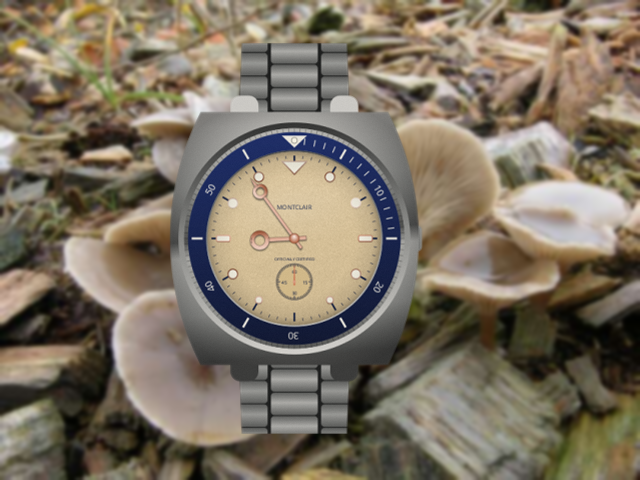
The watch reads 8:54
